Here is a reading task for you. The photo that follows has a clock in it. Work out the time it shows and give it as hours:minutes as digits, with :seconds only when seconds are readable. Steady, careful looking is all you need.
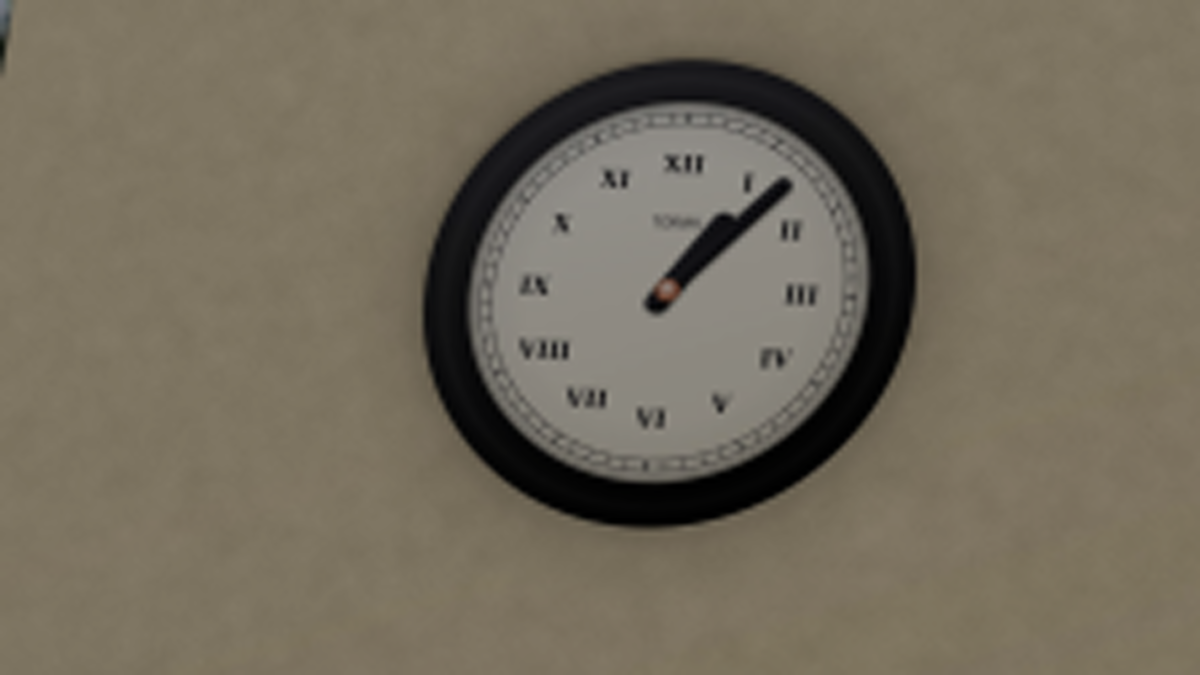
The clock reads 1:07
